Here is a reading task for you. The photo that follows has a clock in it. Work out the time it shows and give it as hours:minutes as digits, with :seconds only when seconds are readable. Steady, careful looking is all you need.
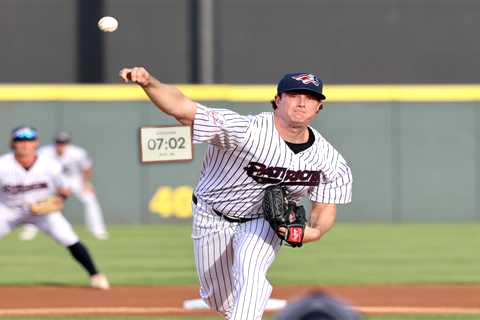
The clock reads 7:02
